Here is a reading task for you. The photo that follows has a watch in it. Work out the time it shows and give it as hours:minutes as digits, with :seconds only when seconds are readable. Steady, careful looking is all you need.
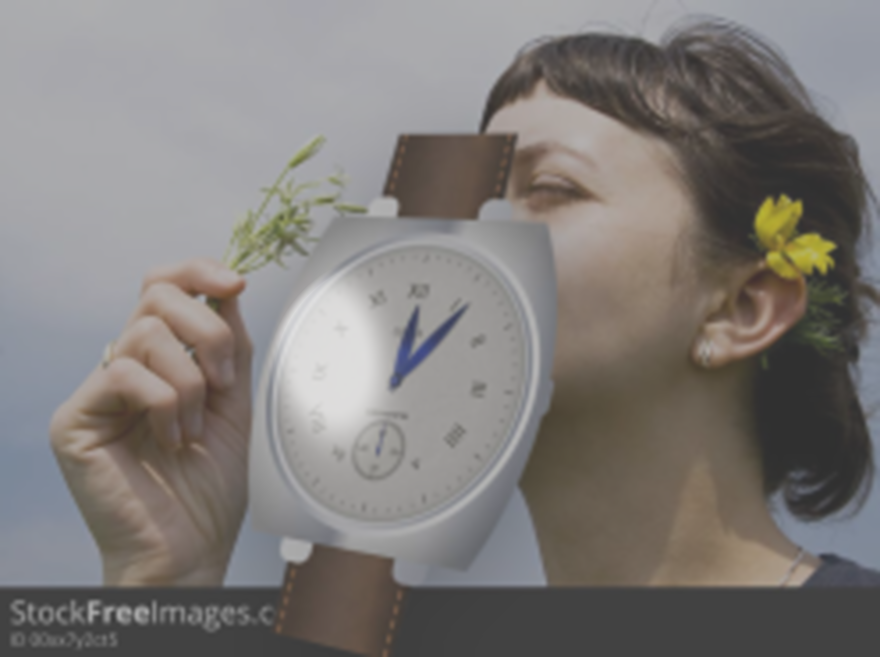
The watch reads 12:06
